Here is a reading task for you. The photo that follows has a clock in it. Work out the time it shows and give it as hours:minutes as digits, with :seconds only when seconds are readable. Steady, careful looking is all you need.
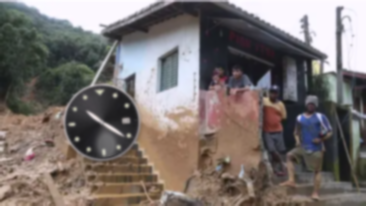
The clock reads 10:21
